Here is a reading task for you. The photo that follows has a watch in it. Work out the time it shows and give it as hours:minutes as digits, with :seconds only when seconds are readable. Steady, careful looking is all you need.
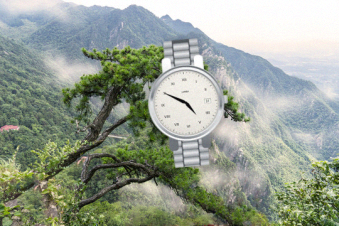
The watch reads 4:50
